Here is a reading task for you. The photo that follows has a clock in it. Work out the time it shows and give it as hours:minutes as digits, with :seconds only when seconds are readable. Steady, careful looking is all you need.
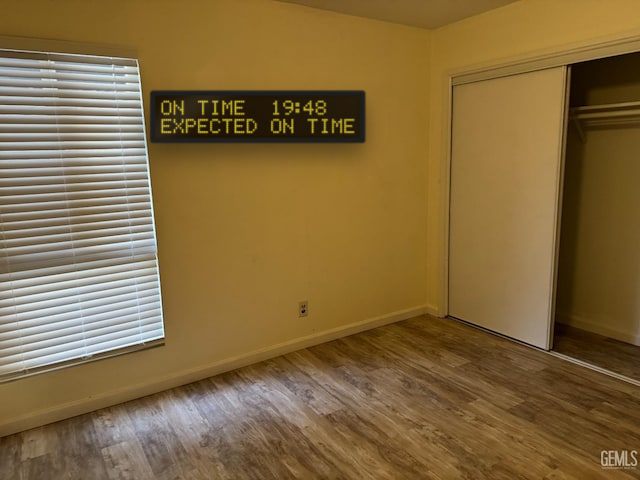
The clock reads 19:48
